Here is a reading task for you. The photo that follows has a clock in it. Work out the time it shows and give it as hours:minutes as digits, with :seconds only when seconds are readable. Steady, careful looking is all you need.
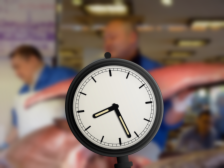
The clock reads 8:27
